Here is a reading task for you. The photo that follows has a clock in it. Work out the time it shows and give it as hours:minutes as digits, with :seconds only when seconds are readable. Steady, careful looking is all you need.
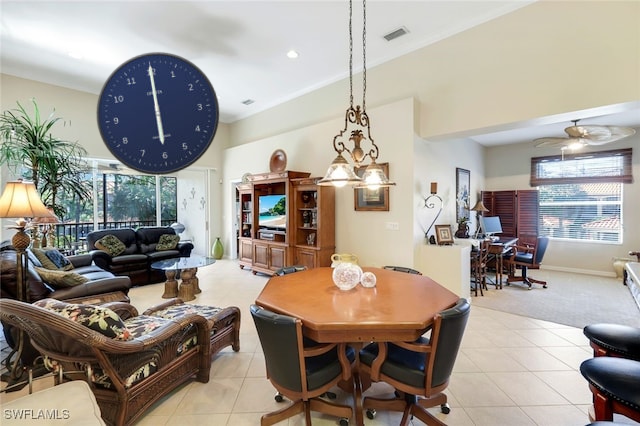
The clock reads 6:00
